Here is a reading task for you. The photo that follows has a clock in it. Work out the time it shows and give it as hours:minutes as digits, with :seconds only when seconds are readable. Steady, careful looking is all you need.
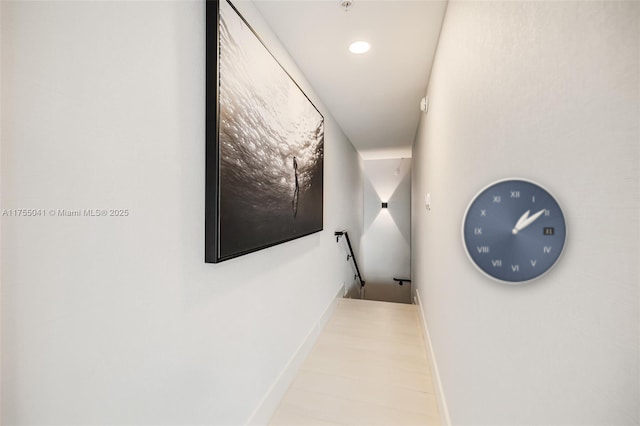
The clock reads 1:09
